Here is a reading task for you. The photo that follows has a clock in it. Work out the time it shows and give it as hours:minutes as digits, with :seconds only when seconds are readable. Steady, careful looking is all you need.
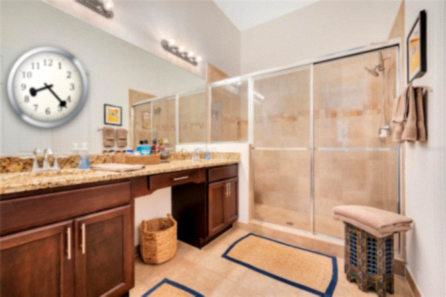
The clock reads 8:23
